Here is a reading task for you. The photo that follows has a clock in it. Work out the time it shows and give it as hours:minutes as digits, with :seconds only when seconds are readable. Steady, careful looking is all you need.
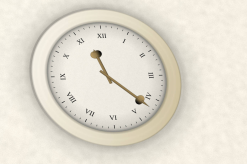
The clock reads 11:22
